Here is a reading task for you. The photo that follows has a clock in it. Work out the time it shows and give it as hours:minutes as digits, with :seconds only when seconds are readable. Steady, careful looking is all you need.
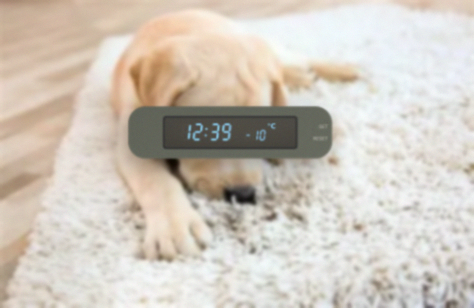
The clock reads 12:39
